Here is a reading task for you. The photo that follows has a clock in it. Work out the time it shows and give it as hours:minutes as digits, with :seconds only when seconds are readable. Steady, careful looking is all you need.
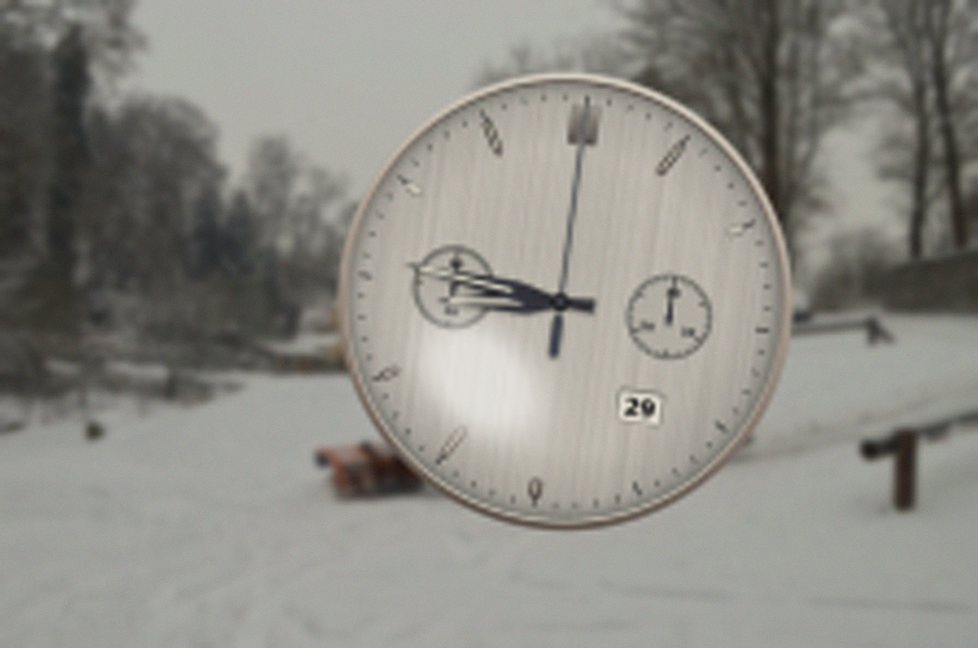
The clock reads 8:46
